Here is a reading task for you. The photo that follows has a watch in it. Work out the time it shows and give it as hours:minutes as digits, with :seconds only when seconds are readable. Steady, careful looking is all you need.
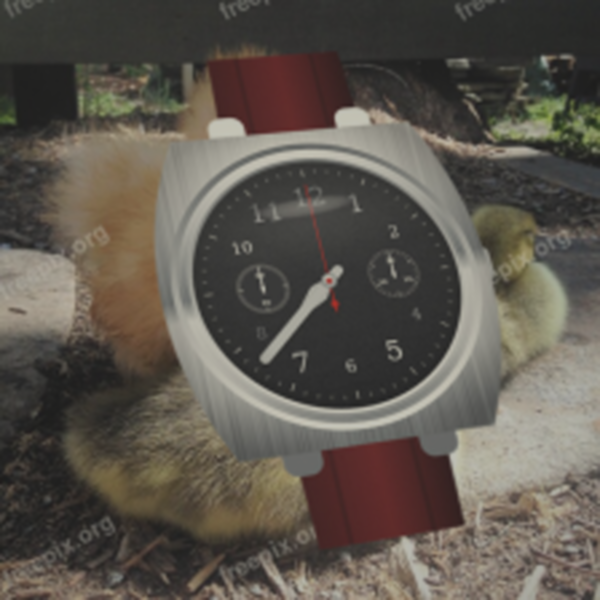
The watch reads 7:38
